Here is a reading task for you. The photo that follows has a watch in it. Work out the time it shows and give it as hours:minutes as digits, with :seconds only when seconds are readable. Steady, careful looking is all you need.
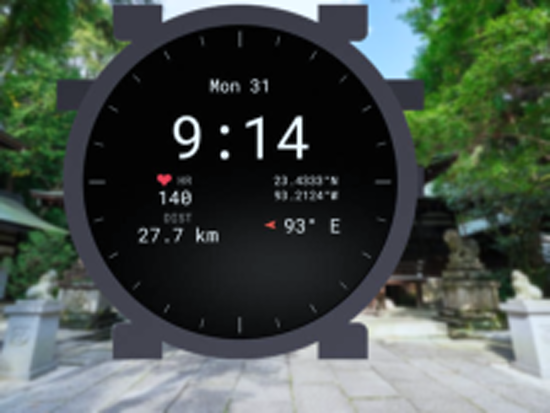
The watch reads 9:14
